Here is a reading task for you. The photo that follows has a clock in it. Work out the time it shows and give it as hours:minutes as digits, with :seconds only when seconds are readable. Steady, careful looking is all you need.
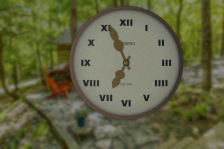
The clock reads 6:56
